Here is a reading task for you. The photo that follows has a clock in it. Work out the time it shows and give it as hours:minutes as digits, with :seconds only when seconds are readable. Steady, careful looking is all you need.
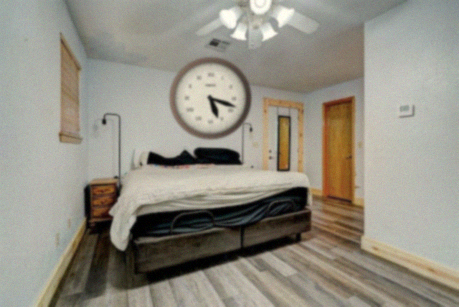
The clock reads 5:18
